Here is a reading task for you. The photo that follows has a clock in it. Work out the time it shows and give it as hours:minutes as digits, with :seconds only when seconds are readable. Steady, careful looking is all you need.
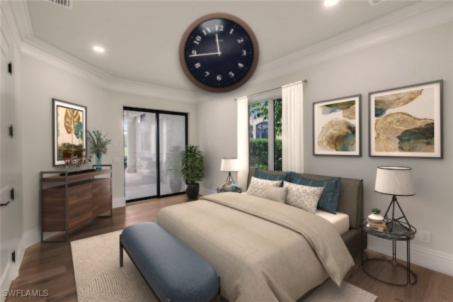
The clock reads 11:44
